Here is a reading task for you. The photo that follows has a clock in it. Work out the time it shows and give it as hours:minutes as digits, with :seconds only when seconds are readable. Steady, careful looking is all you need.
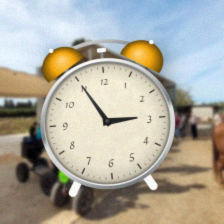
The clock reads 2:55
